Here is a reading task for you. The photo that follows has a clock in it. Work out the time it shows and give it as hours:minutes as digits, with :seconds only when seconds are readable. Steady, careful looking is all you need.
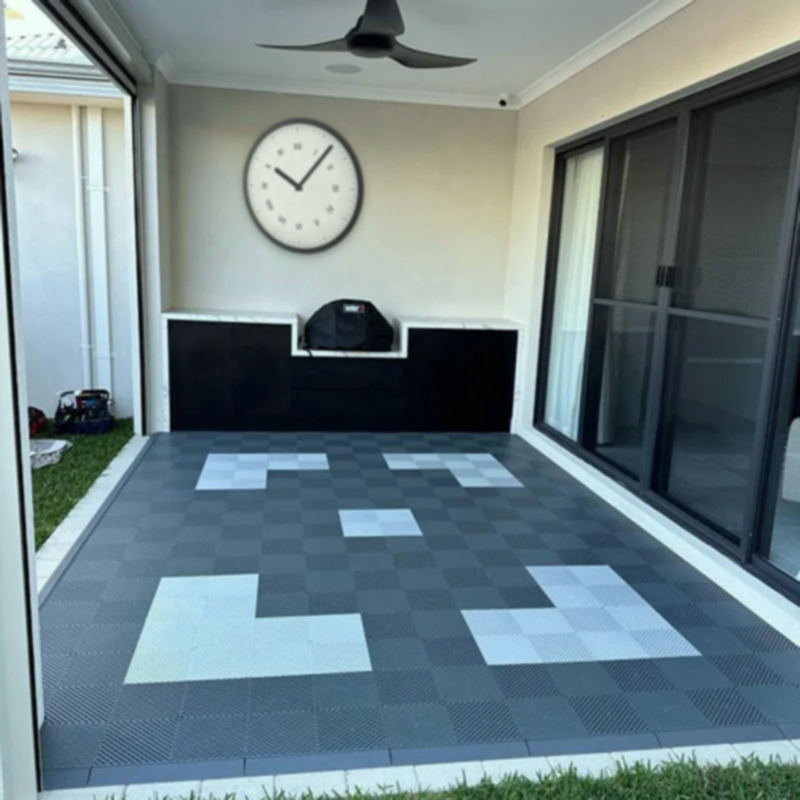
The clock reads 10:07
